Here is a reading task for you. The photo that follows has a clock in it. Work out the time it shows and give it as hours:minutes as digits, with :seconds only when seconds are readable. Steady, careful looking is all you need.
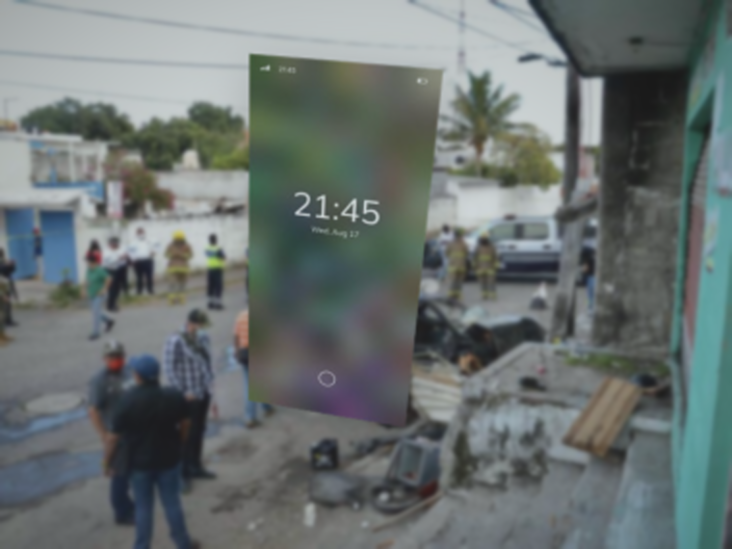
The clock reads 21:45
